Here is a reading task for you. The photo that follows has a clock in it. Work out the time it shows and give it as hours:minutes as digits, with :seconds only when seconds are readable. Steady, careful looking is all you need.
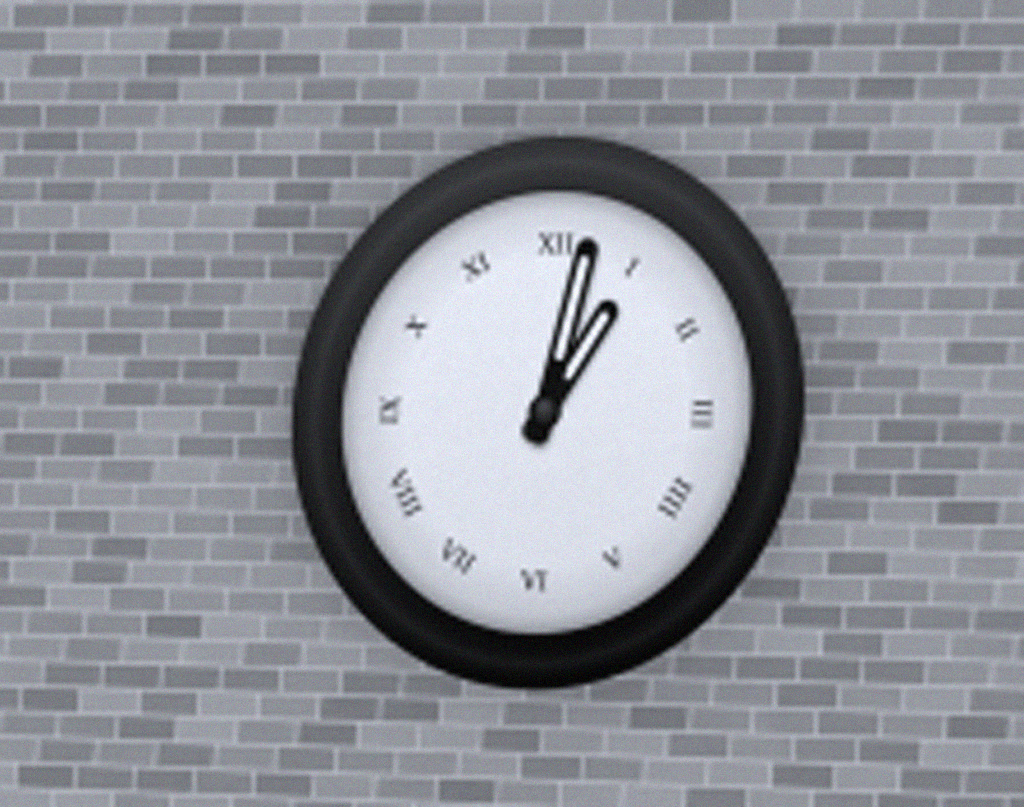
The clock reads 1:02
